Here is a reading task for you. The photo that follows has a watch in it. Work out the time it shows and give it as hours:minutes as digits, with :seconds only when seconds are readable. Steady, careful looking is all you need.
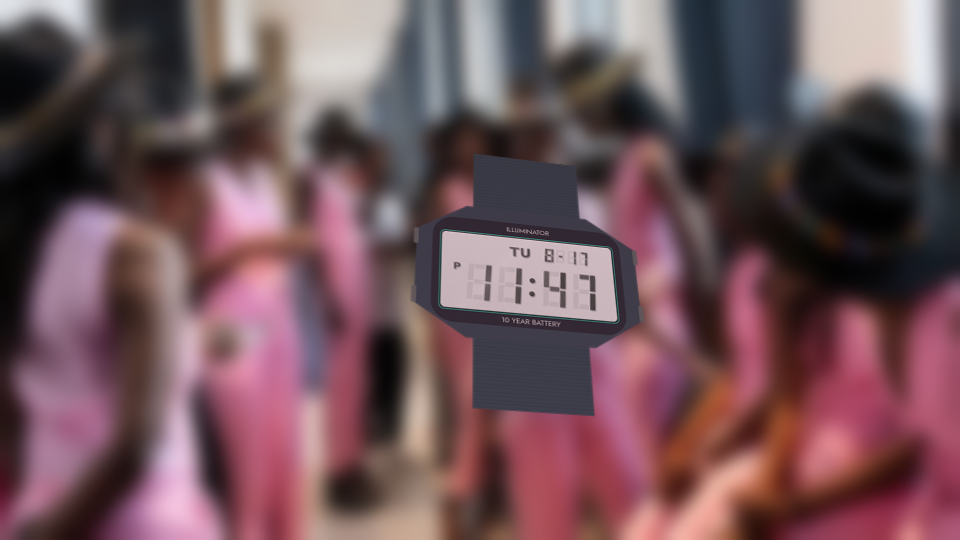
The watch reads 11:47
